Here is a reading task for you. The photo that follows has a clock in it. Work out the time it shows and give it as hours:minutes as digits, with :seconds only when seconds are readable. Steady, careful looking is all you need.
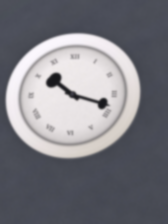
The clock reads 10:18
